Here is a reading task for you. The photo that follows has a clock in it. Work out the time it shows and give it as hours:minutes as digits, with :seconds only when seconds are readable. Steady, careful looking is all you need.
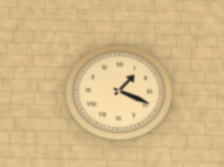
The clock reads 1:19
